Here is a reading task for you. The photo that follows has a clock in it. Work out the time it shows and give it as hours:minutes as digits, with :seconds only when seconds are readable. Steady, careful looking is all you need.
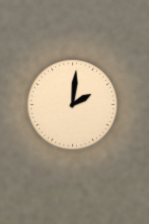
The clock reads 2:01
